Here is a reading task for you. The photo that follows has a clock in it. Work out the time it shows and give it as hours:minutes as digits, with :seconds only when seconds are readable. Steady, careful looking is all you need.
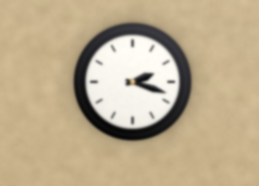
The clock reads 2:18
